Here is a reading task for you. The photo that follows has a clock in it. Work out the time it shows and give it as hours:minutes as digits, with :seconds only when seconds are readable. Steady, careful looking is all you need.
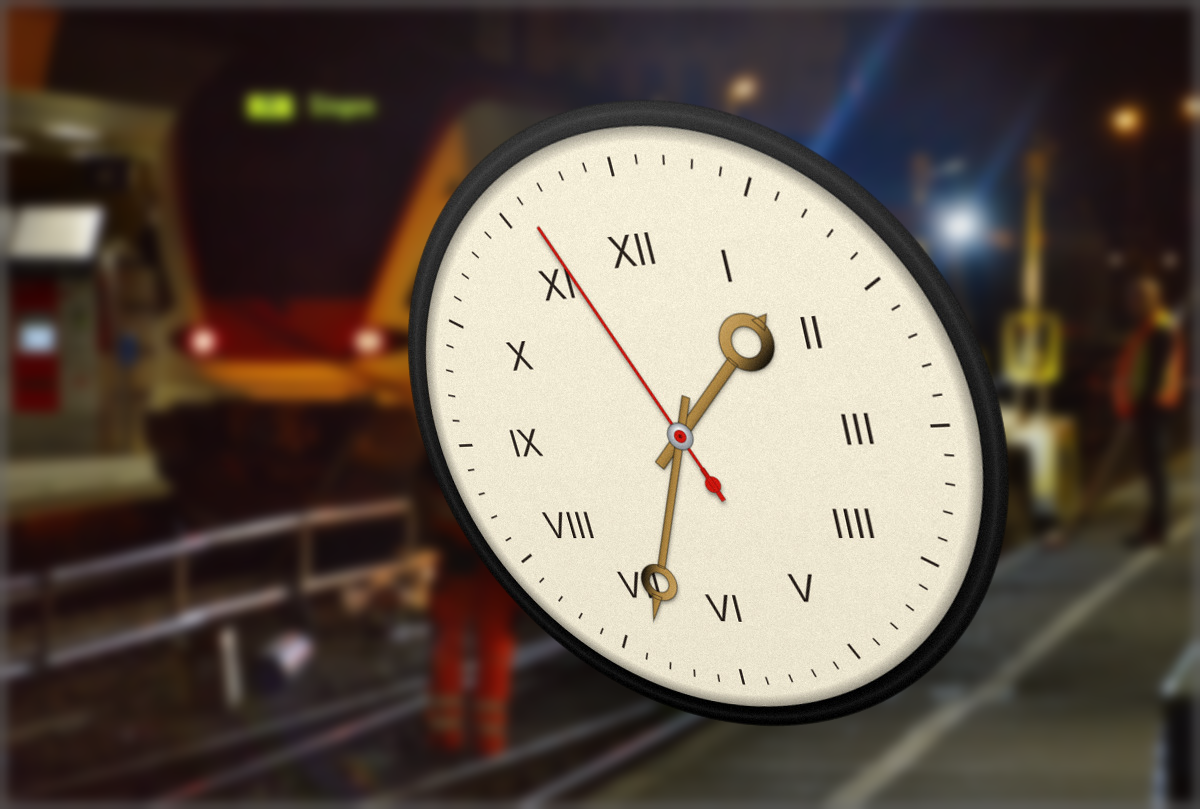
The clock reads 1:33:56
